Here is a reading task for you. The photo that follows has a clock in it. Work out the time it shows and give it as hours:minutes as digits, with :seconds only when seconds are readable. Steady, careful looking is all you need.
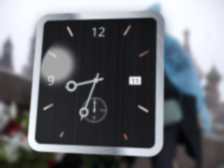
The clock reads 8:33
